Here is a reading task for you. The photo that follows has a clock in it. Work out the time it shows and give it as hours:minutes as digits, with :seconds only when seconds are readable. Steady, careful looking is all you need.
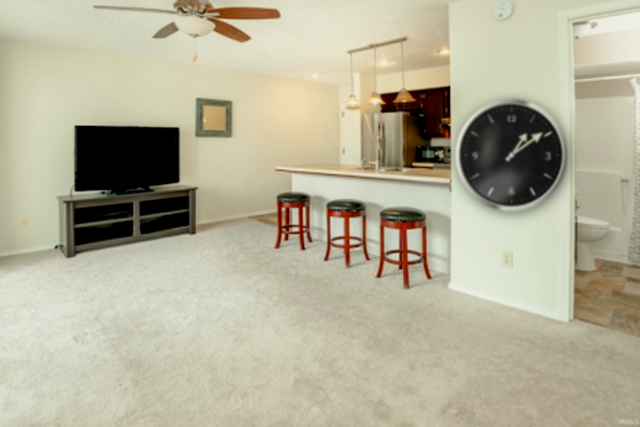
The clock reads 1:09
